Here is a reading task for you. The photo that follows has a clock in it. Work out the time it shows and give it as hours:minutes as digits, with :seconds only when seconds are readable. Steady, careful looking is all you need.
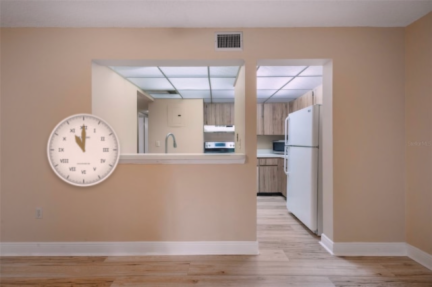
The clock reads 11:00
